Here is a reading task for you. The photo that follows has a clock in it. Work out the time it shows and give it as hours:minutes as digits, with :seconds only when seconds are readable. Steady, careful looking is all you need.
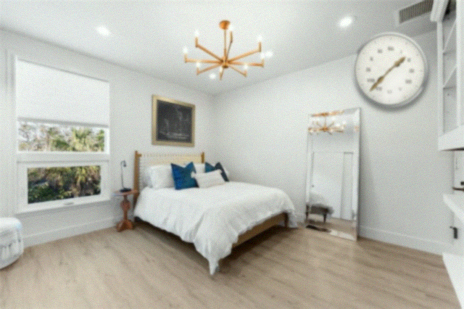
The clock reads 1:37
